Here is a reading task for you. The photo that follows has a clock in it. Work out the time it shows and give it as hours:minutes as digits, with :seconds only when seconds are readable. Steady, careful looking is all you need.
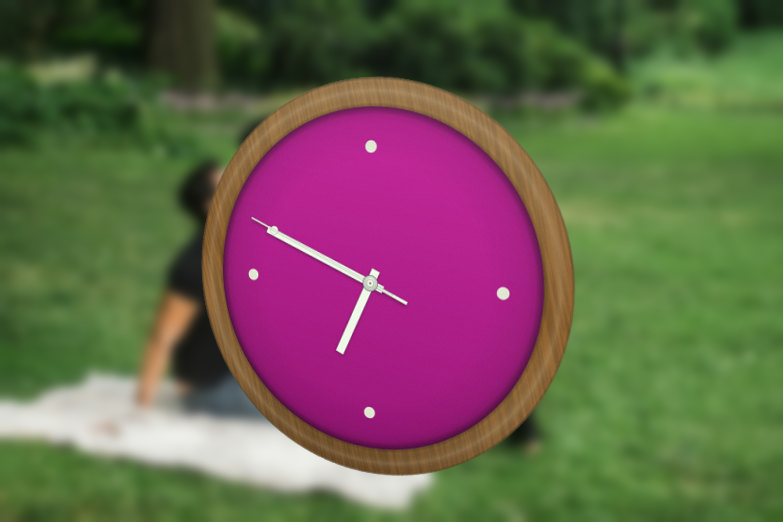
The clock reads 6:48:49
